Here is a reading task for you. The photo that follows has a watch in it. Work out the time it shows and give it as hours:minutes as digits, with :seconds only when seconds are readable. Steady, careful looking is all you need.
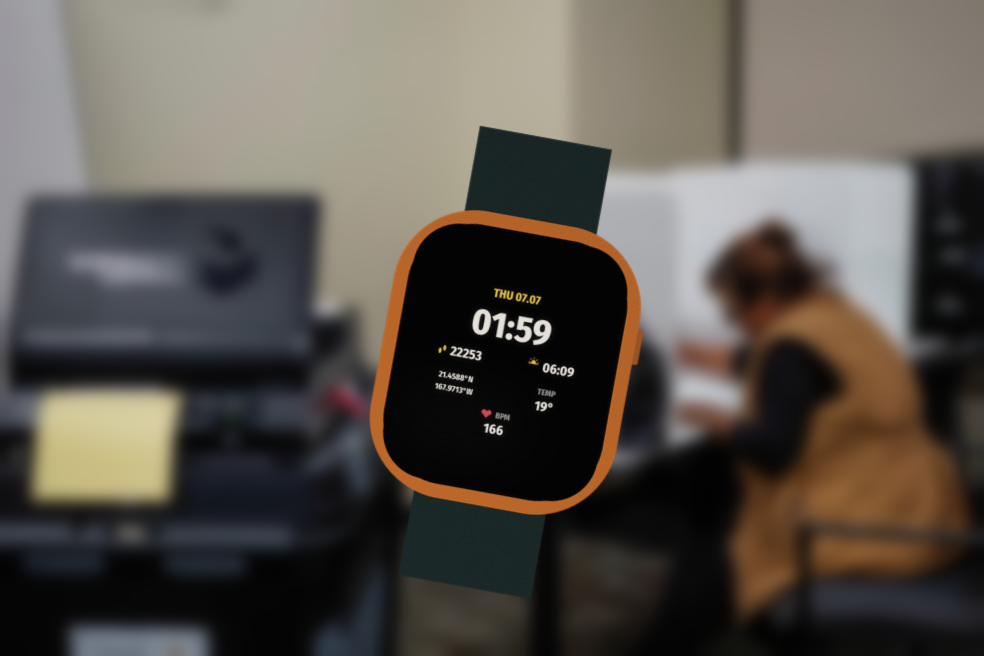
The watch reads 1:59
